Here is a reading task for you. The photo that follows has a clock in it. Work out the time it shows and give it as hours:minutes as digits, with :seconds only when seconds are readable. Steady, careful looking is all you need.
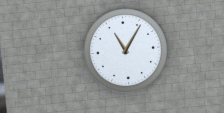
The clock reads 11:06
